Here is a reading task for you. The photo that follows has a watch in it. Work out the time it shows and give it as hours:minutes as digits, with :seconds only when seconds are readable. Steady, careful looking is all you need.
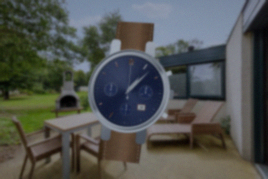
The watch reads 1:07
